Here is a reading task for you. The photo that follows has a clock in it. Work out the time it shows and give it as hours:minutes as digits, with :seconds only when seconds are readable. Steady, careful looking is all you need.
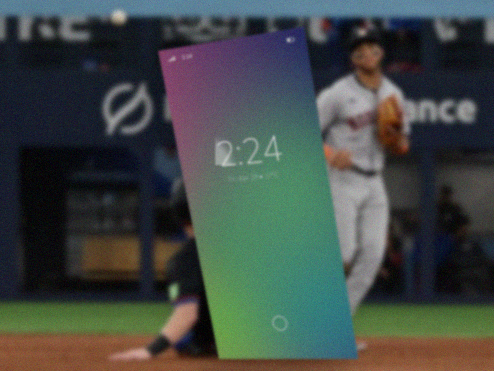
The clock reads 2:24
